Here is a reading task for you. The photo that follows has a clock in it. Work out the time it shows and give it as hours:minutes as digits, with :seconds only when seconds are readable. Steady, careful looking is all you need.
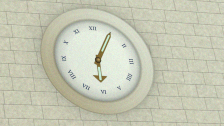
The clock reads 6:05
